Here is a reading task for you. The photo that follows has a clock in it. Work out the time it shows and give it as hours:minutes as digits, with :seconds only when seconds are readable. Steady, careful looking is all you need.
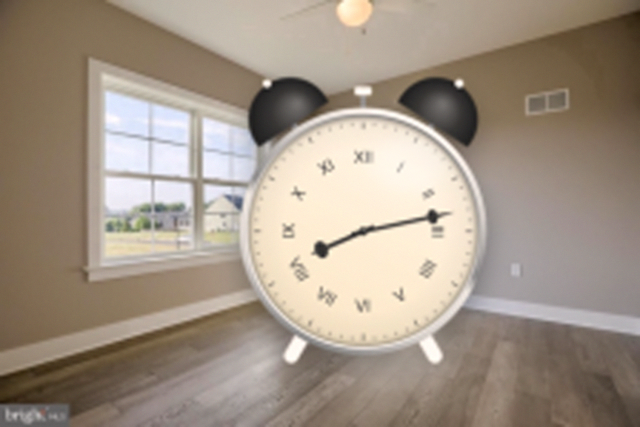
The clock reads 8:13
